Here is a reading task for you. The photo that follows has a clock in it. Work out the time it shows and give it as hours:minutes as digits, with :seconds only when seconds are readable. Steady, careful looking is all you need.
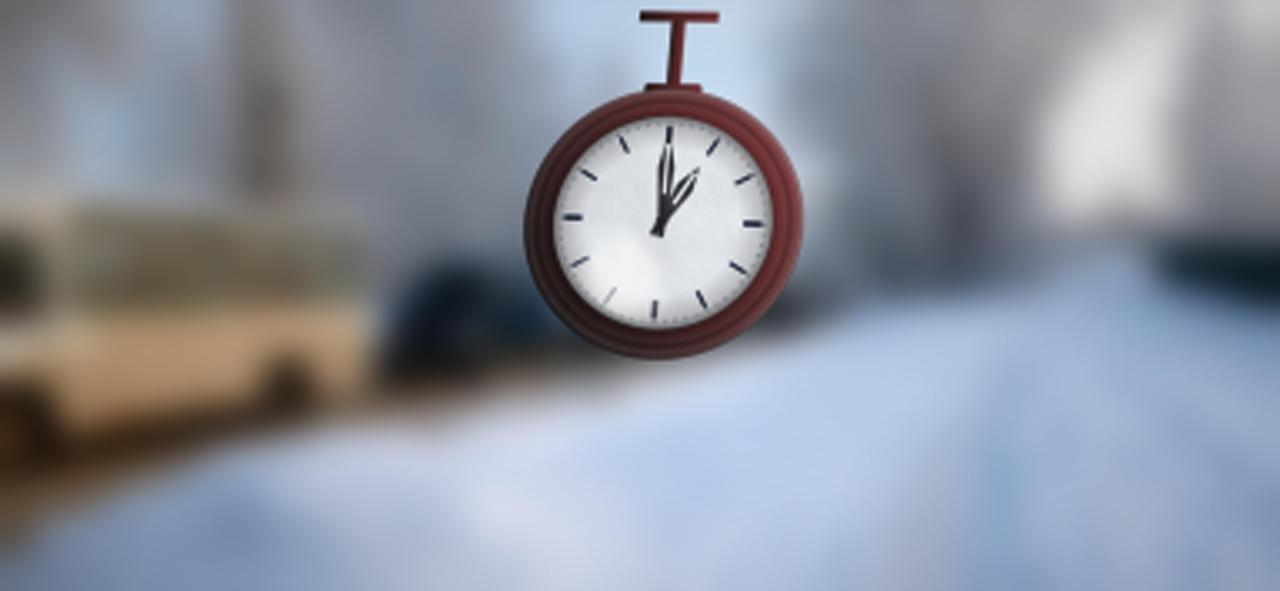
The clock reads 1:00
